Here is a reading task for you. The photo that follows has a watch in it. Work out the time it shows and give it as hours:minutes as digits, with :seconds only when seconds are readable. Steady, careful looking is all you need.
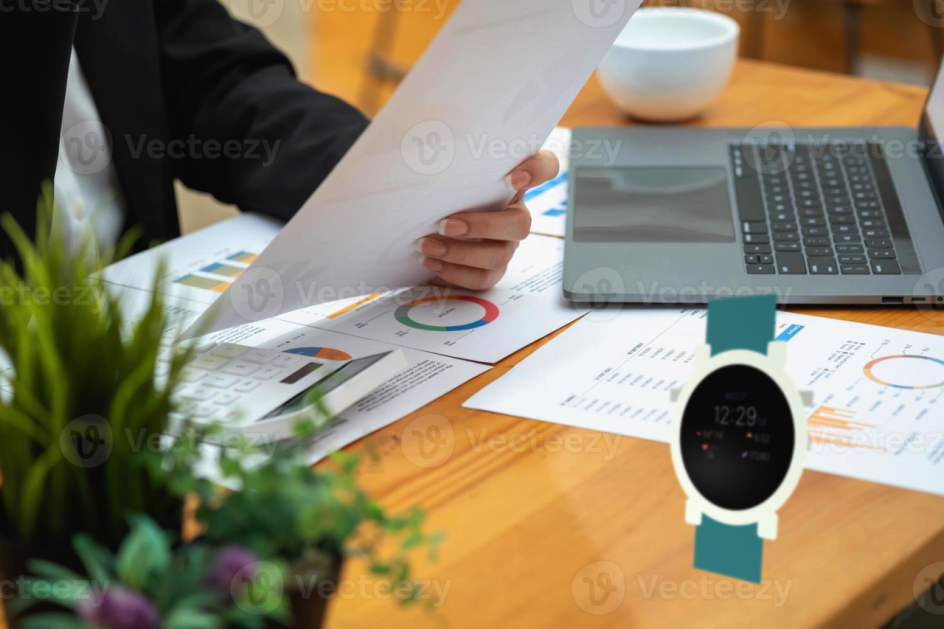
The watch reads 12:29
